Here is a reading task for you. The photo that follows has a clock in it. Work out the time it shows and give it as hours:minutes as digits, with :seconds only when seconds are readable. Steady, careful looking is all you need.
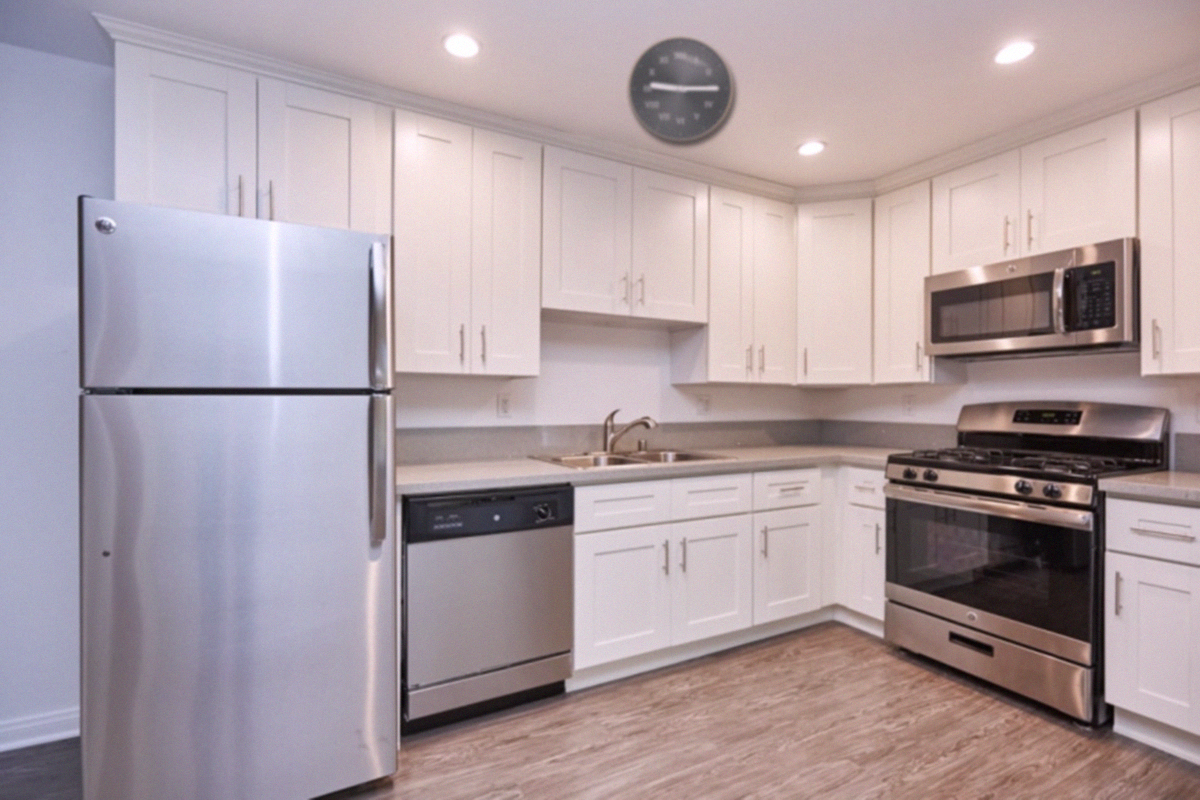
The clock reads 9:15
